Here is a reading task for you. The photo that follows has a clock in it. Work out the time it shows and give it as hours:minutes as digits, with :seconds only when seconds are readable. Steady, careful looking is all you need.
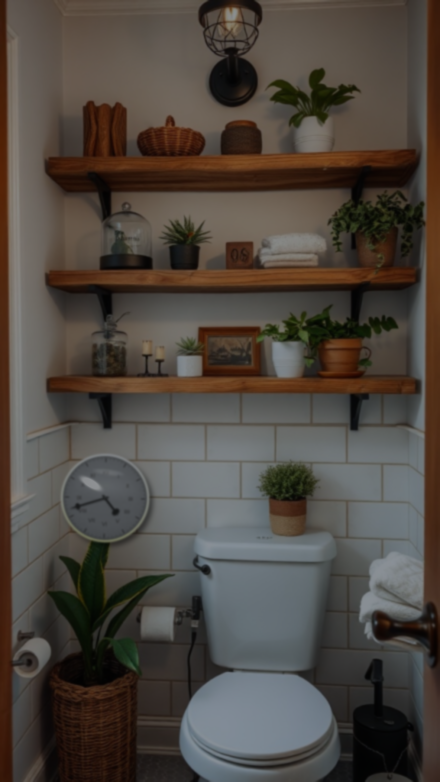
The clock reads 4:42
